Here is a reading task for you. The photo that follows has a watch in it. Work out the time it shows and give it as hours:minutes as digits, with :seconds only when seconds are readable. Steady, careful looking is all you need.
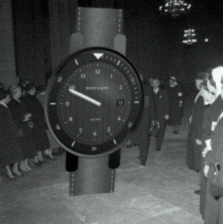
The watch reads 9:49
